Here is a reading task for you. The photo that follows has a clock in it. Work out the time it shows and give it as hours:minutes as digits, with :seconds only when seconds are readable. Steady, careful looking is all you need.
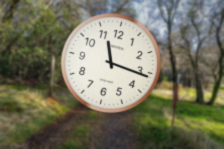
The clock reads 11:16
